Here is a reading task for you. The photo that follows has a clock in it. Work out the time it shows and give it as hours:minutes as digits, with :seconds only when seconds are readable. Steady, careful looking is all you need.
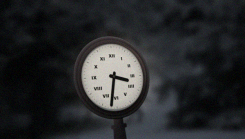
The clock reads 3:32
